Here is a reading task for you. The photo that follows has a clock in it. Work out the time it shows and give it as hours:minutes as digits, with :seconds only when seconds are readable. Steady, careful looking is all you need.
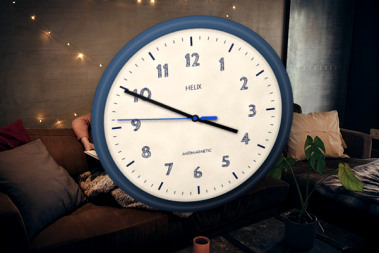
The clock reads 3:49:46
